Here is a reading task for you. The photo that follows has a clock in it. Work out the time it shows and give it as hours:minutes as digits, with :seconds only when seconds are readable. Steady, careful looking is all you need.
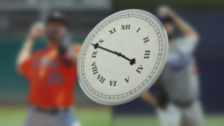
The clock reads 3:48
